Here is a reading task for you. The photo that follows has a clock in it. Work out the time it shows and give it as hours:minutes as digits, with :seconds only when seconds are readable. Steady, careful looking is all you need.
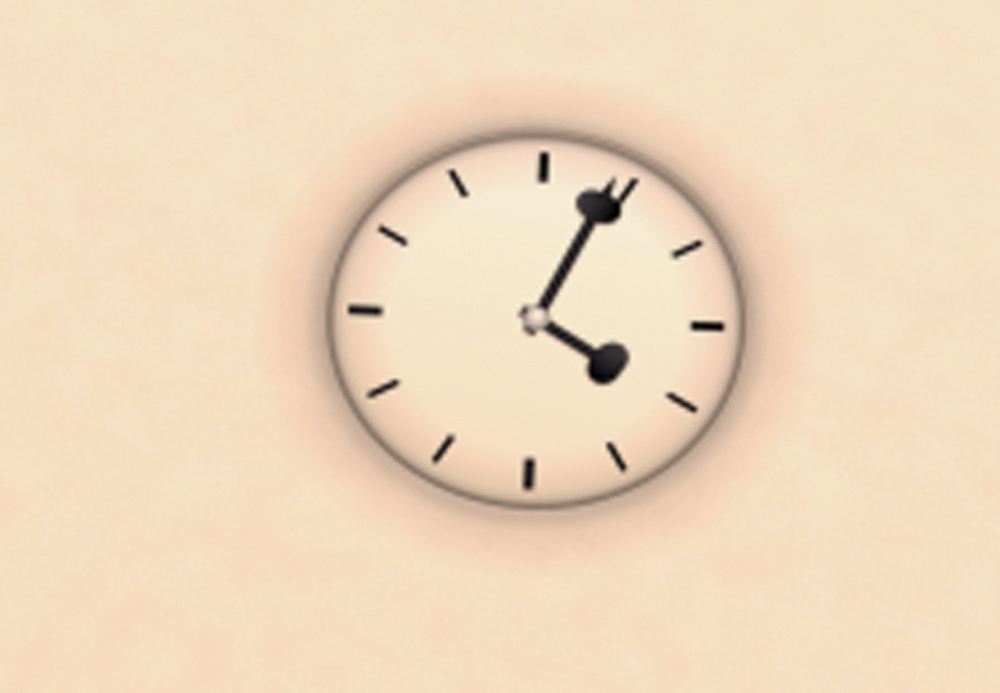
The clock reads 4:04
